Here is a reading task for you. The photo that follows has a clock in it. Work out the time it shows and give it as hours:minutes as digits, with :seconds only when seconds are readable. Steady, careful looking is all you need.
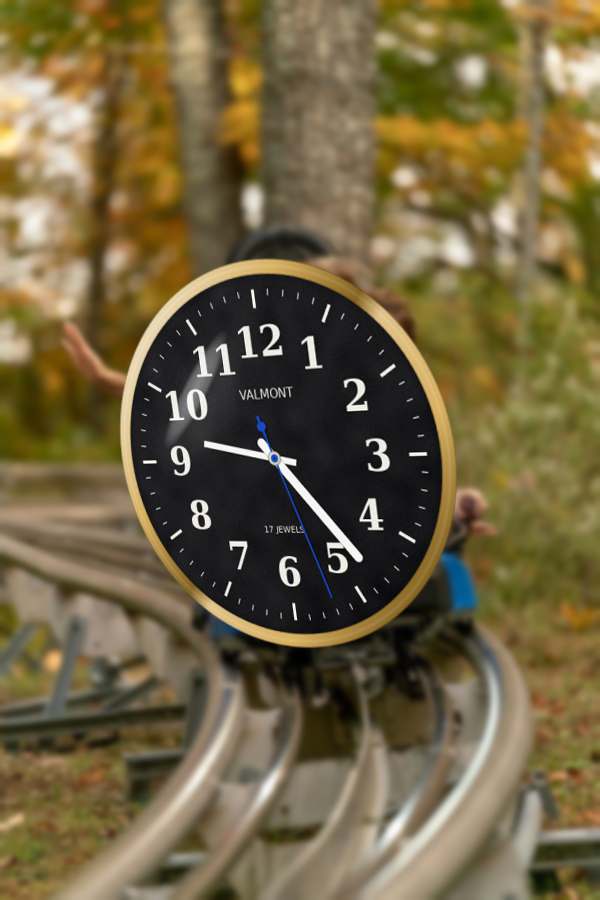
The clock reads 9:23:27
